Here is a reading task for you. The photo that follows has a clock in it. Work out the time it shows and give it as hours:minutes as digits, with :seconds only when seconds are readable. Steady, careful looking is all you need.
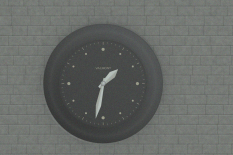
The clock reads 1:32
